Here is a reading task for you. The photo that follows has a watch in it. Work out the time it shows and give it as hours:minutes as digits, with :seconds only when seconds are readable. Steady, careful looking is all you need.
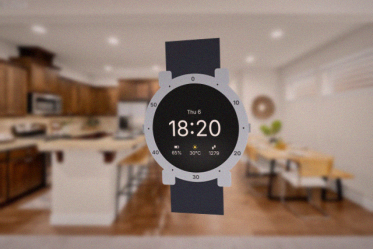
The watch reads 18:20
